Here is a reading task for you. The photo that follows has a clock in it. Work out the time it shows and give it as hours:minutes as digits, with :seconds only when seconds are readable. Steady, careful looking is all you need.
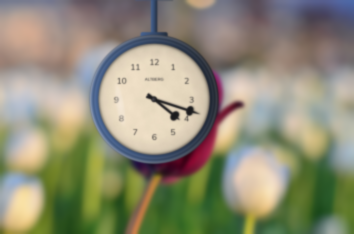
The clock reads 4:18
